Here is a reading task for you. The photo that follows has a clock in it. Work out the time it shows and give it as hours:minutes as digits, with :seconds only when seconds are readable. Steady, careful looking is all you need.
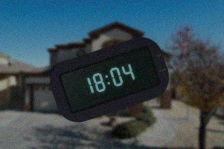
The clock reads 18:04
